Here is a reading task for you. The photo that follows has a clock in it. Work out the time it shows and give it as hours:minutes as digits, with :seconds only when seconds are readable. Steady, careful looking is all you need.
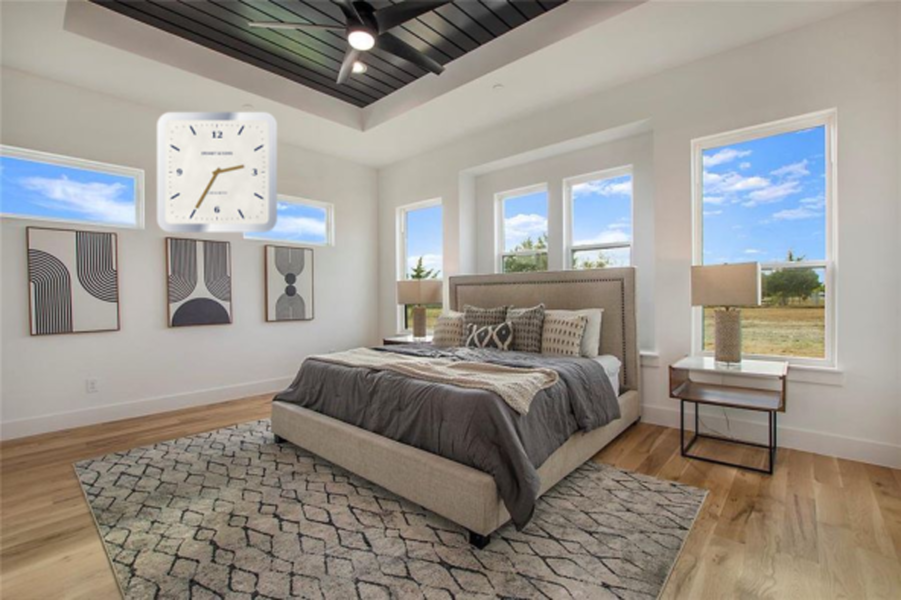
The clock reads 2:35
